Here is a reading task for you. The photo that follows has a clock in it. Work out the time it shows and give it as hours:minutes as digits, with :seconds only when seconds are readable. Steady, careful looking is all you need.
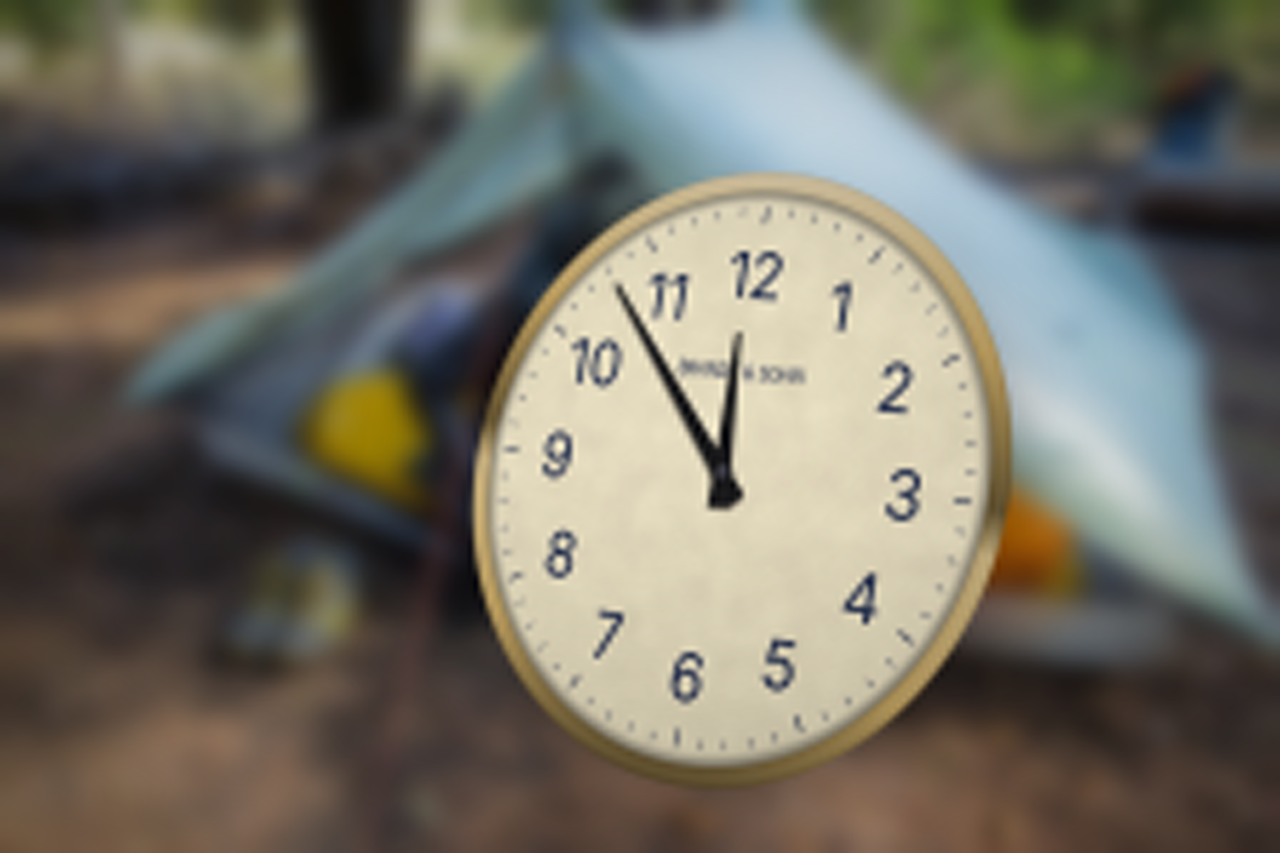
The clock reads 11:53
